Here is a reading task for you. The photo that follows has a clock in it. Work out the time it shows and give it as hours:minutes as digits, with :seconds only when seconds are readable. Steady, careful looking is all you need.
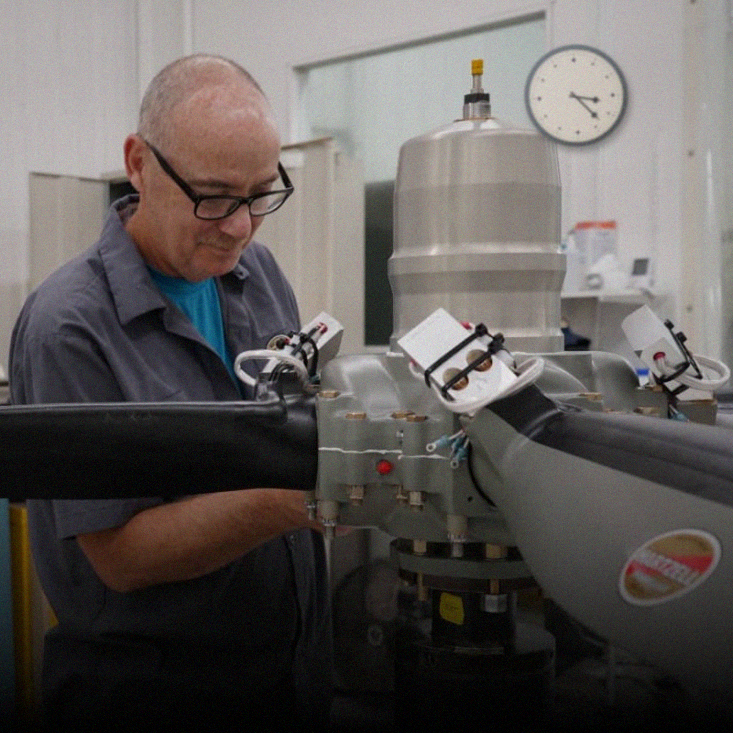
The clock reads 3:23
